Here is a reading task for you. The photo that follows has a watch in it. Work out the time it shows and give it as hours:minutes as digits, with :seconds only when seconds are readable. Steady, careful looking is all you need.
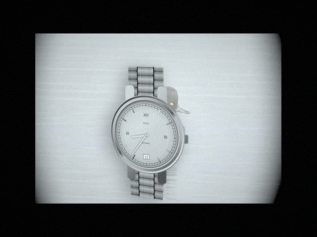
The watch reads 8:36
